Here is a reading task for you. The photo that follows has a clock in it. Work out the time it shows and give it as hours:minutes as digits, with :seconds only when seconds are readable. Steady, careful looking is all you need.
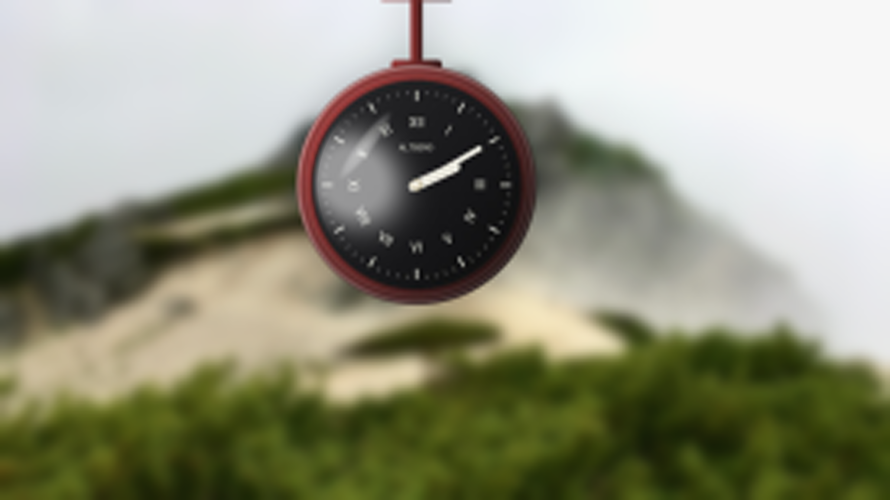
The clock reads 2:10
